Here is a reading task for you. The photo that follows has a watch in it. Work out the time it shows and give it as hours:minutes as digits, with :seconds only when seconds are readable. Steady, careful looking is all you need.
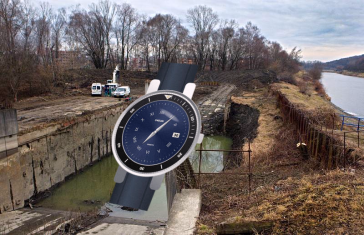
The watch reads 7:06
